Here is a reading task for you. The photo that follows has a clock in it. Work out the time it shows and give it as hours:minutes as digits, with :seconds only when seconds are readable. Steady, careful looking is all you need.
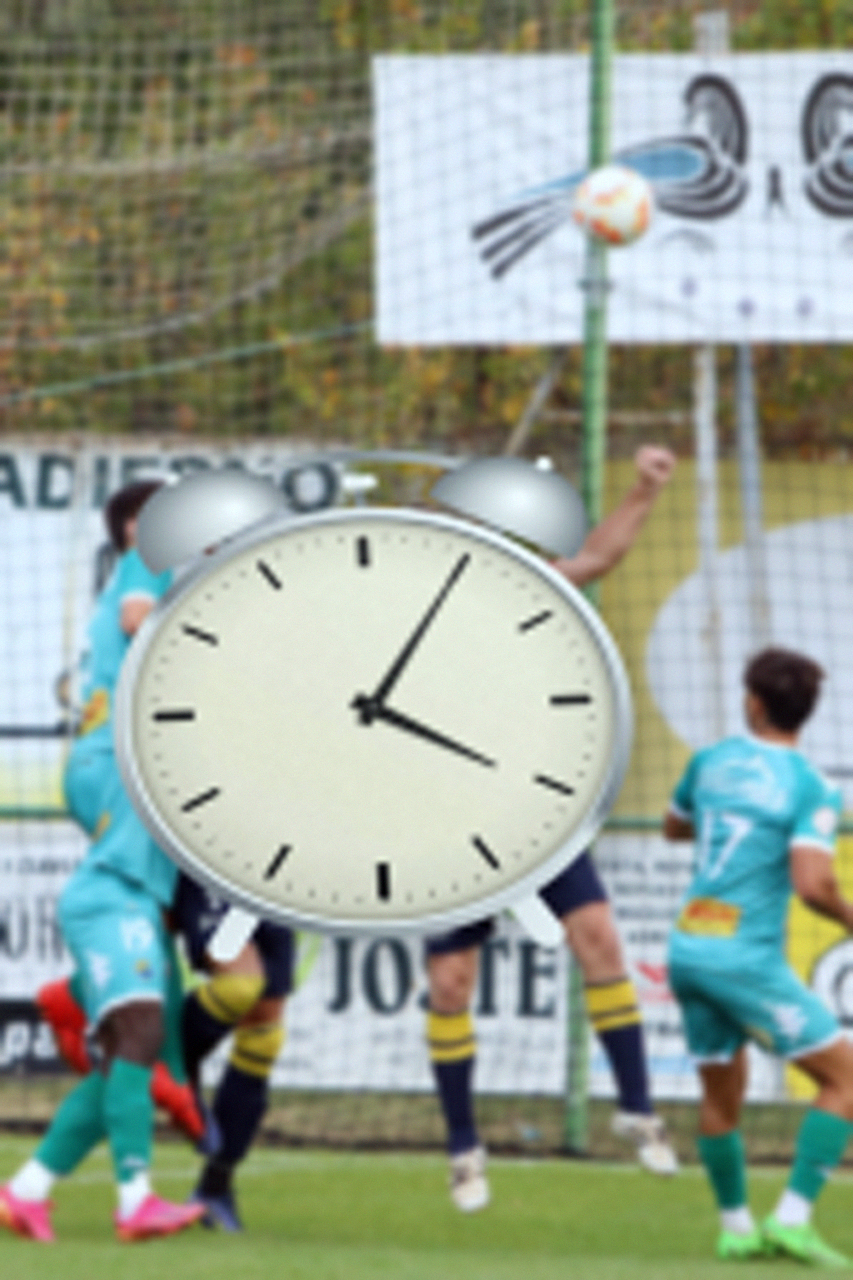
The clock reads 4:05
